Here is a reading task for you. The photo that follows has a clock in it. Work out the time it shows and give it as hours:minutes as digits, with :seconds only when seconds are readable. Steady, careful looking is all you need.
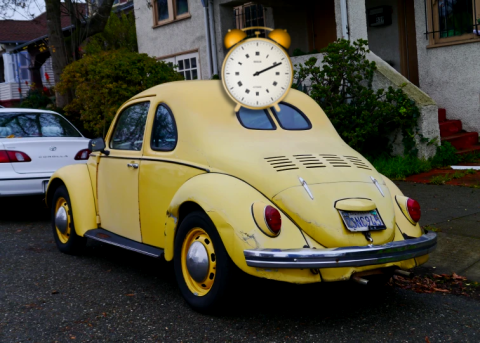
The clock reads 2:11
